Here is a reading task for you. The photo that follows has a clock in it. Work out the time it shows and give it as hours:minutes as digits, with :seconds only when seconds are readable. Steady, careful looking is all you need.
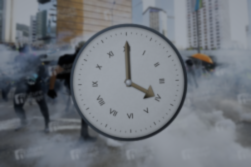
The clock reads 4:00
